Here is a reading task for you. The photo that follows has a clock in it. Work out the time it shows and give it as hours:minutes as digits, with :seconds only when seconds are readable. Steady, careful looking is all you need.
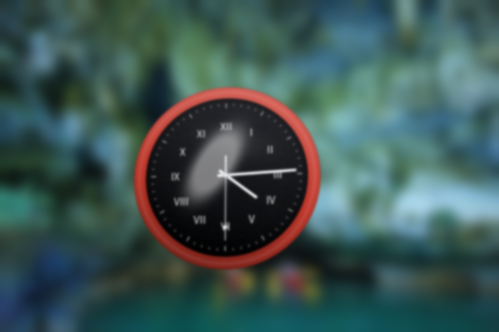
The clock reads 4:14:30
